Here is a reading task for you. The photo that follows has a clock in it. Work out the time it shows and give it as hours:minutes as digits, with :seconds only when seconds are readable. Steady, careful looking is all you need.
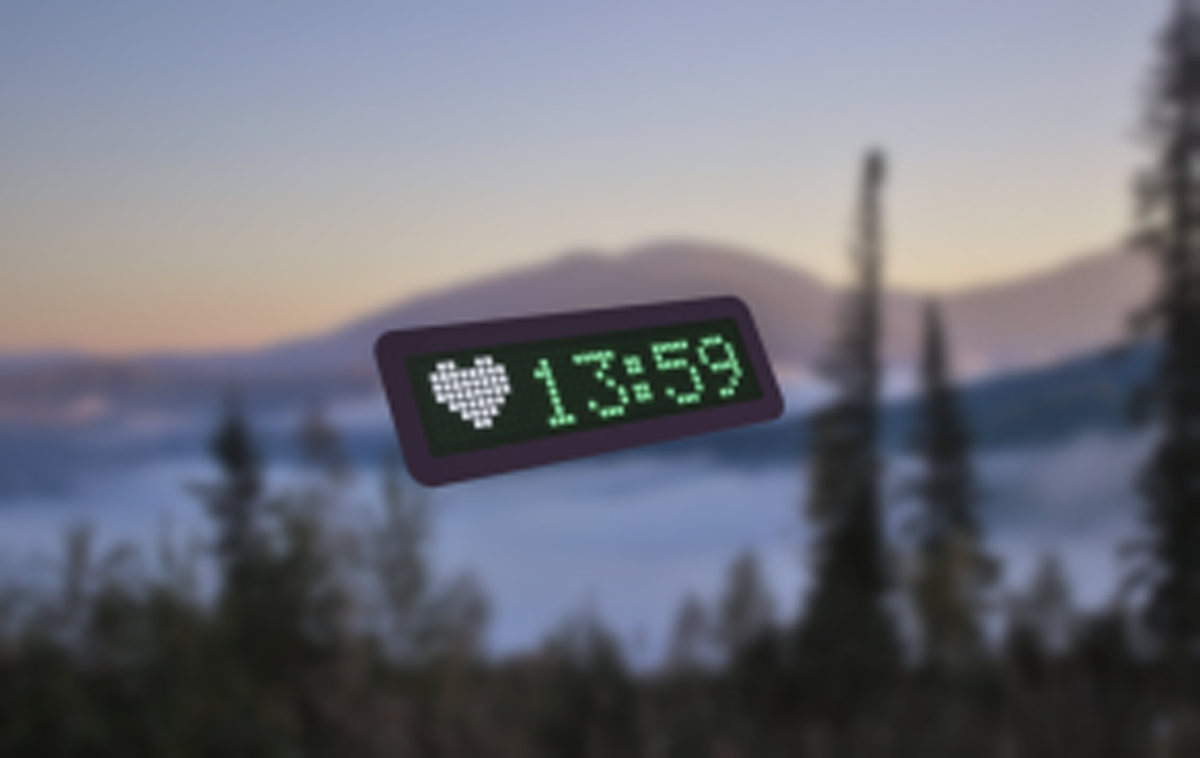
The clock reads 13:59
